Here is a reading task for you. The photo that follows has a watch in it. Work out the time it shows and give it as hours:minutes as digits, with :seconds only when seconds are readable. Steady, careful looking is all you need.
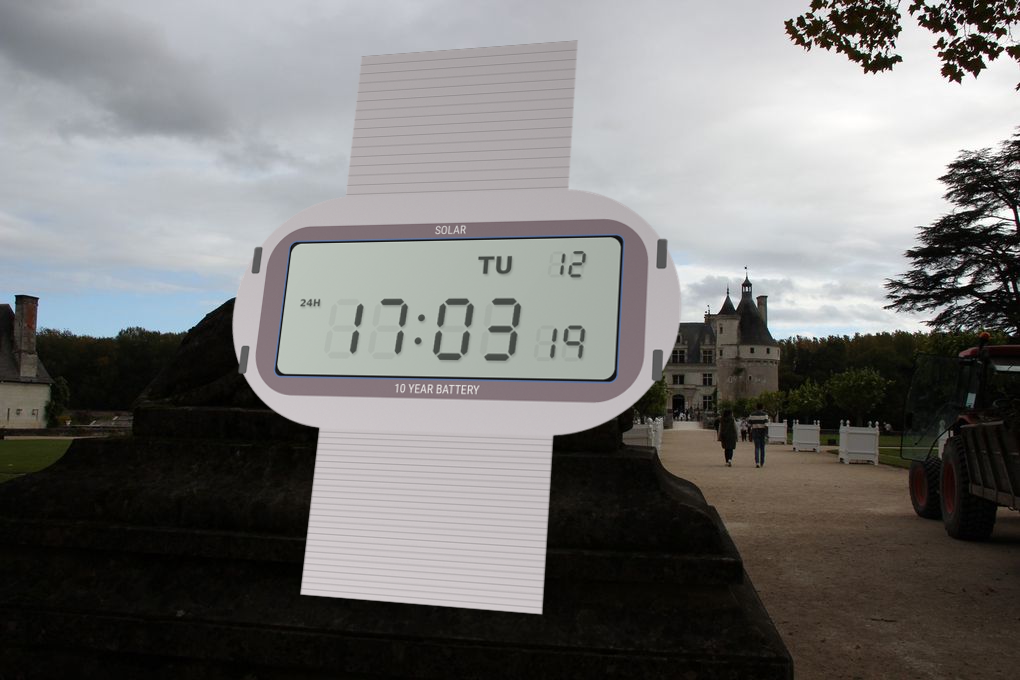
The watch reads 17:03:19
